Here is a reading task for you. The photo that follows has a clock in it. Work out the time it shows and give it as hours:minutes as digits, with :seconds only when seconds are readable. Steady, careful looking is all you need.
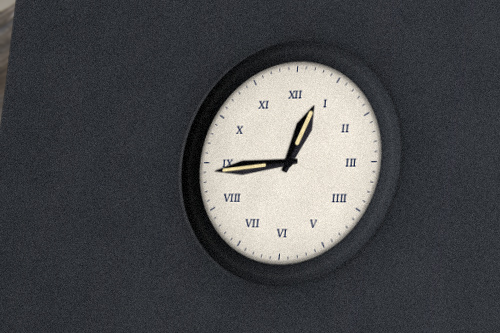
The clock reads 12:44
